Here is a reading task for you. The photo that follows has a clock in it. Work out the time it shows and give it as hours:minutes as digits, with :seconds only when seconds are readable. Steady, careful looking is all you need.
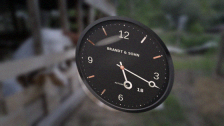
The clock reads 5:18
